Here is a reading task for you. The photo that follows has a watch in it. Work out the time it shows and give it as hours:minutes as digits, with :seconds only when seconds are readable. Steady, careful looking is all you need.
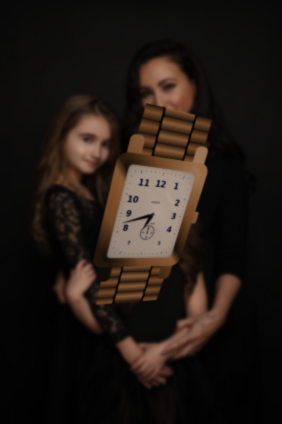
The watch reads 6:42
